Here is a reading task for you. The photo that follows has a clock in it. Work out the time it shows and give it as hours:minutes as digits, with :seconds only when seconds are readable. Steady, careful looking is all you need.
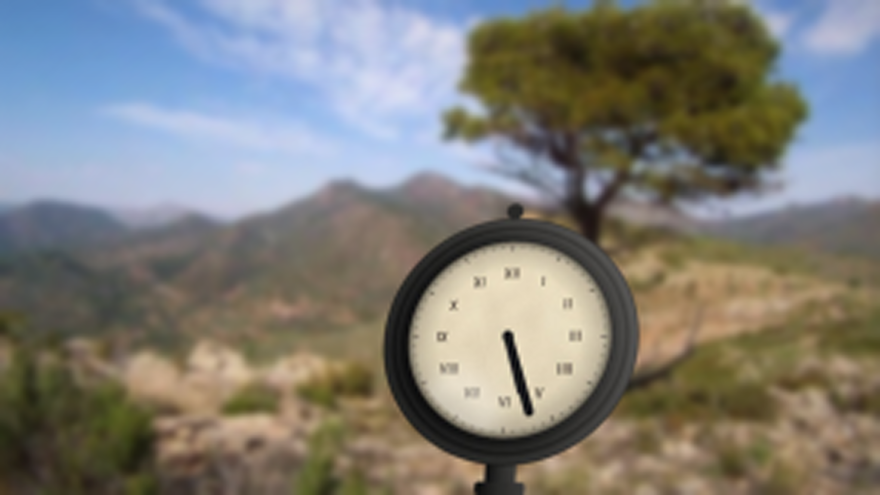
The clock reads 5:27
